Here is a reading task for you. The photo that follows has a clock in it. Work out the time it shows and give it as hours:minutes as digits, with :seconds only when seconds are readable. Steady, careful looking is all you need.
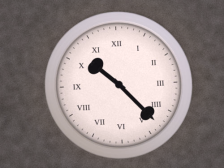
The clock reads 10:23
